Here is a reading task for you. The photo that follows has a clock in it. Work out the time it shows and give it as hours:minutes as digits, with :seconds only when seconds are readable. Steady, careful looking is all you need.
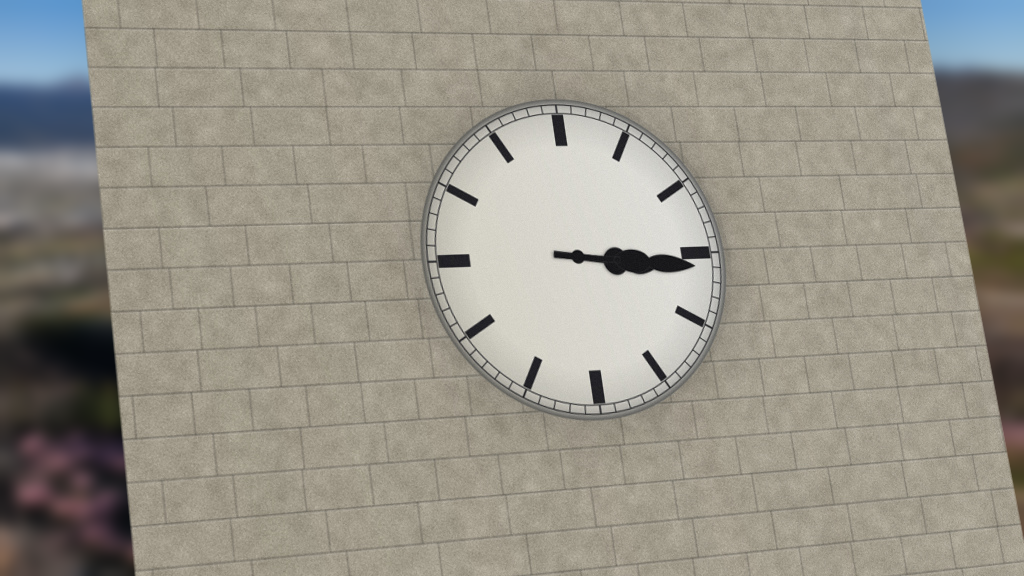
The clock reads 3:16
